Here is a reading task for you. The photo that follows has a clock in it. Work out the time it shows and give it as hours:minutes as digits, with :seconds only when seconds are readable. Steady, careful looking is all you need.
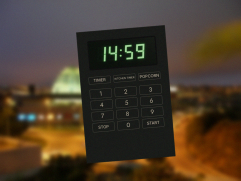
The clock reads 14:59
